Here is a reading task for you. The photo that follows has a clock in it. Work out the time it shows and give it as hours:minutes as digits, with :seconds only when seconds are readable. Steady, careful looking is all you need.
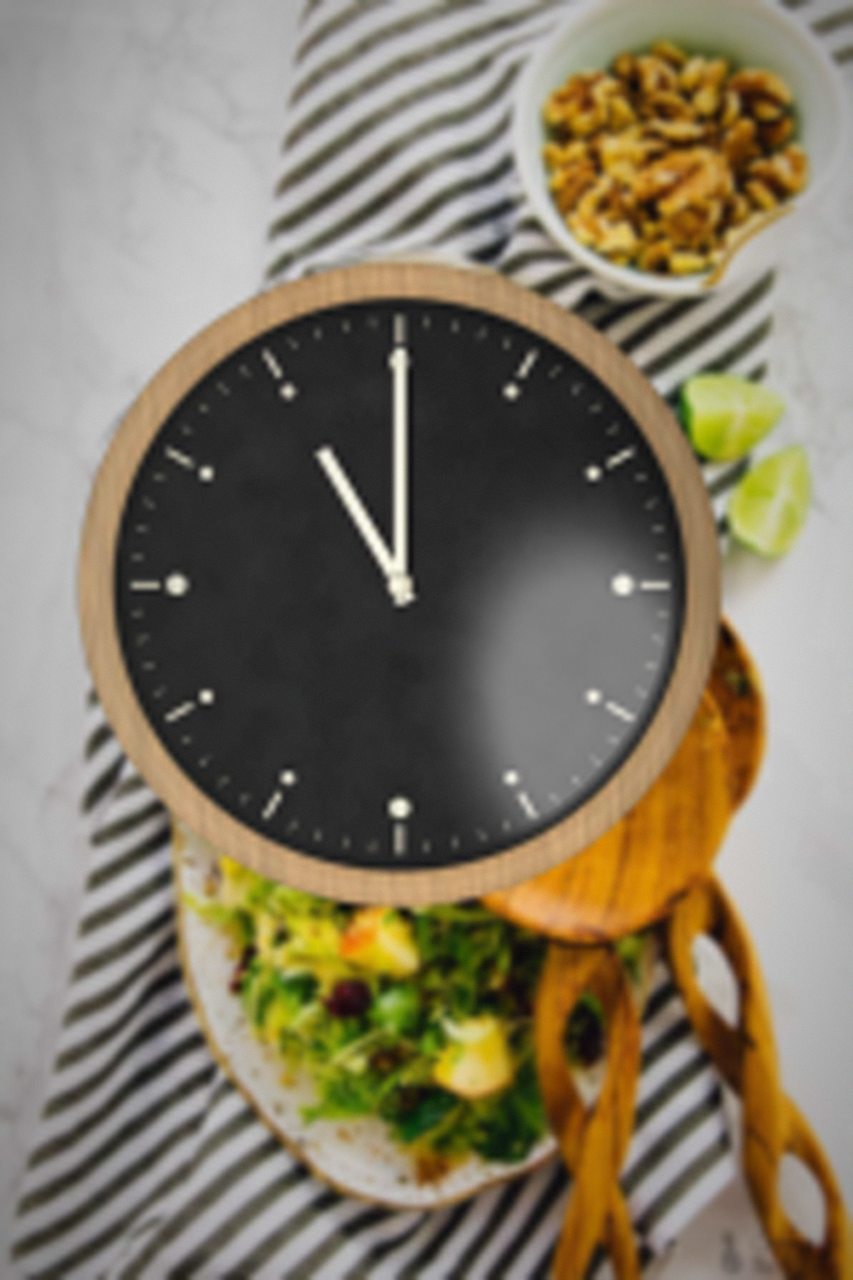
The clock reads 11:00
